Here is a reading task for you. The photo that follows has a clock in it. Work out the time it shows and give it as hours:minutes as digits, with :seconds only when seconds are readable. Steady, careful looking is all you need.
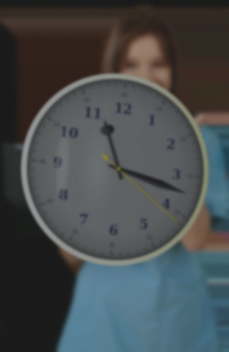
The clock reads 11:17:21
